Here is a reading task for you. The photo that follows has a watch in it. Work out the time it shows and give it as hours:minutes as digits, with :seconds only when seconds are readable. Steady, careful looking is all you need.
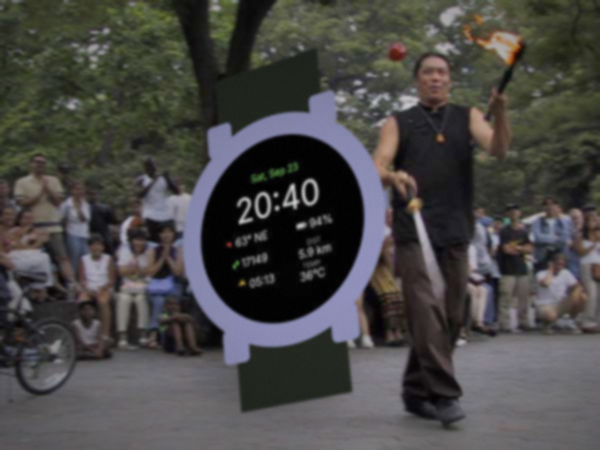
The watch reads 20:40
